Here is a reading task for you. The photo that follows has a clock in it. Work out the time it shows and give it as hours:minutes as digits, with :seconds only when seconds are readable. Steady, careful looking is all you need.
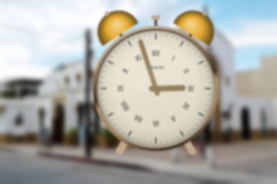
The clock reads 2:57
